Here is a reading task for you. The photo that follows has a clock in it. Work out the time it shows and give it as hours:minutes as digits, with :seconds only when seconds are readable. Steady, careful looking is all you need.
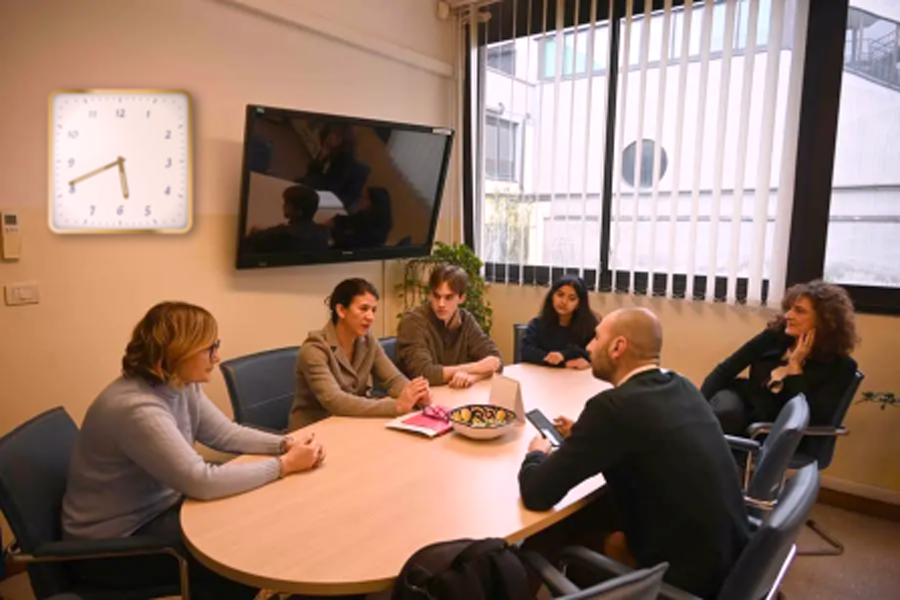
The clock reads 5:41
